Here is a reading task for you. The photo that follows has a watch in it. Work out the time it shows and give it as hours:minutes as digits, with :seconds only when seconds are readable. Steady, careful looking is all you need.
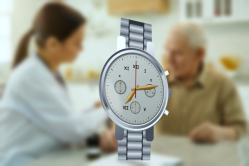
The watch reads 7:13
